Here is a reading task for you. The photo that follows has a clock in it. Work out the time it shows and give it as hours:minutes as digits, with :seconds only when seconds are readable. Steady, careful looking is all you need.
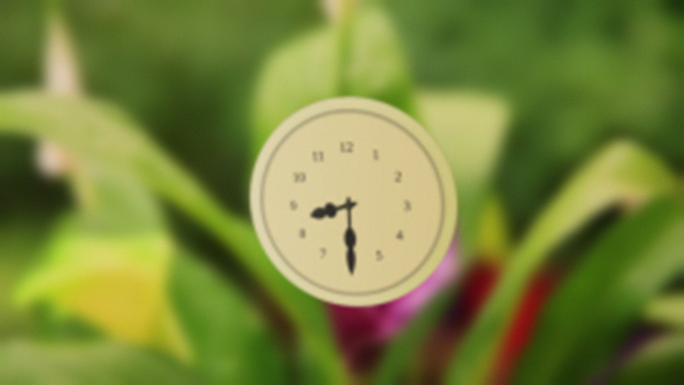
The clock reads 8:30
